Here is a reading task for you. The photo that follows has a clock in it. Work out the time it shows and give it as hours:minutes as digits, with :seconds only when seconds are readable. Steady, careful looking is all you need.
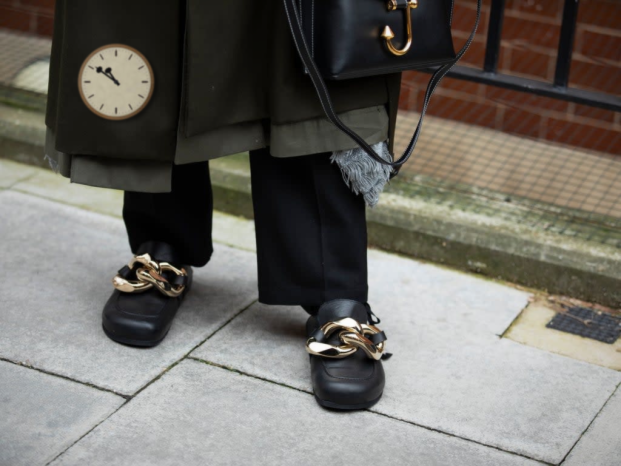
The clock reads 10:51
